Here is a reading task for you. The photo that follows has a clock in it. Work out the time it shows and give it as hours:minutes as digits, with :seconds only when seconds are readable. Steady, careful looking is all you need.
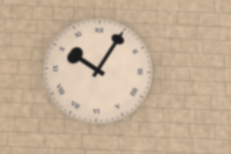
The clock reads 10:05
